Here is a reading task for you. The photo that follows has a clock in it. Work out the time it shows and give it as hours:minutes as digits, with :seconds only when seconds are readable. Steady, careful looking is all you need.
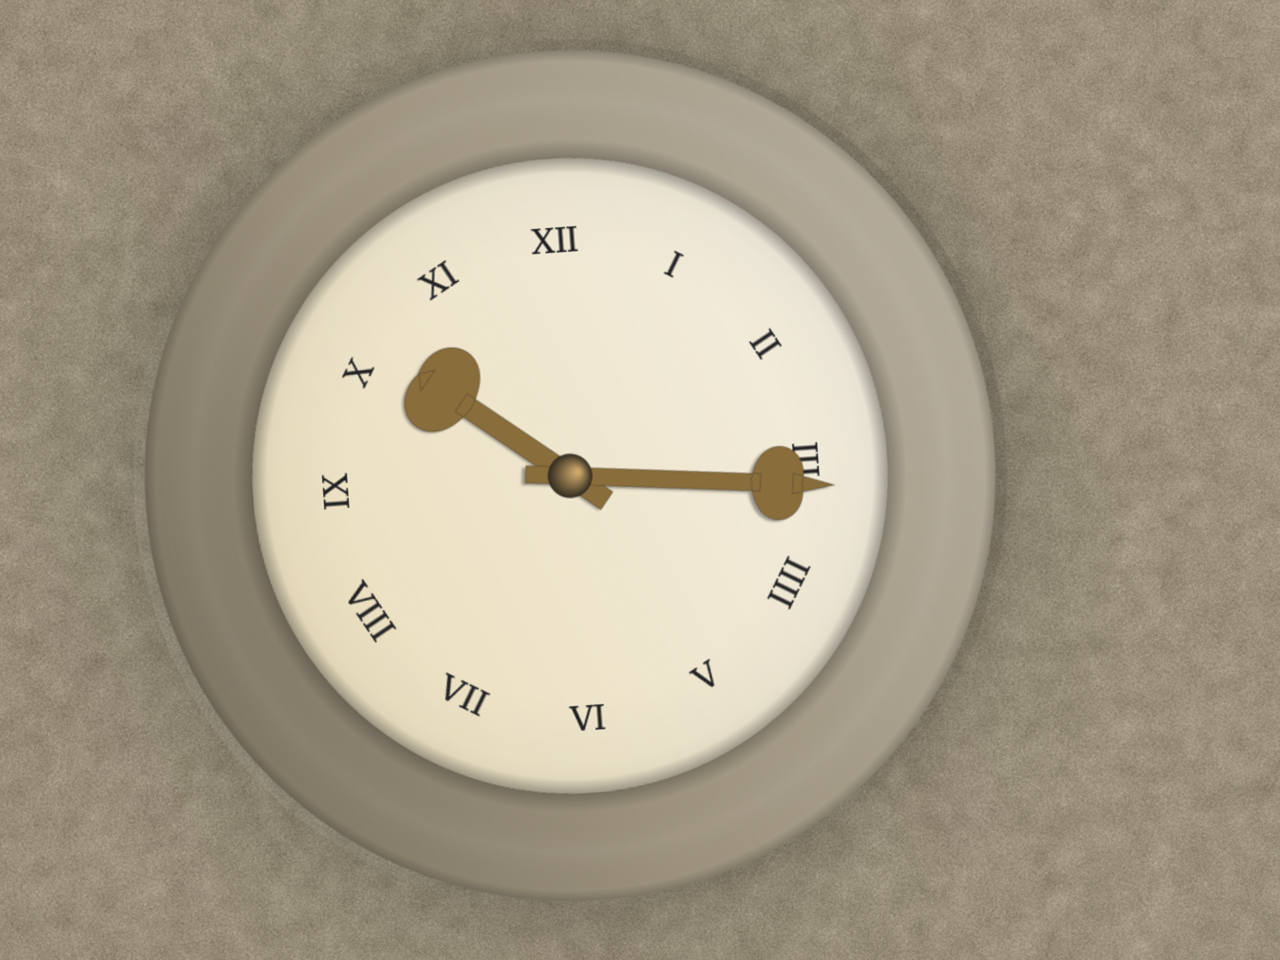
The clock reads 10:16
